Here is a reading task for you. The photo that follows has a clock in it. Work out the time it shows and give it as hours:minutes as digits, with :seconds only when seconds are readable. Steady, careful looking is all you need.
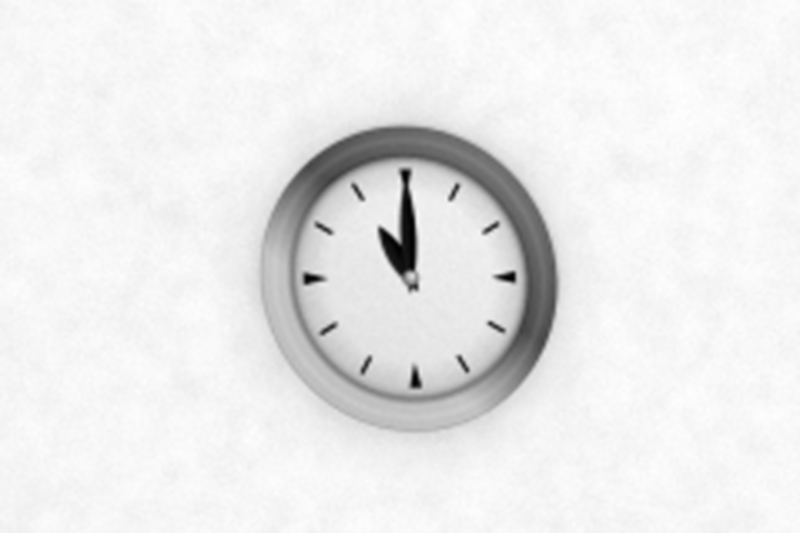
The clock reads 11:00
